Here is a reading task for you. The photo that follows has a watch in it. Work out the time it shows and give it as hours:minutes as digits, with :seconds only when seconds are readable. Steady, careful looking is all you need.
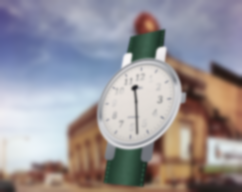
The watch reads 11:28
